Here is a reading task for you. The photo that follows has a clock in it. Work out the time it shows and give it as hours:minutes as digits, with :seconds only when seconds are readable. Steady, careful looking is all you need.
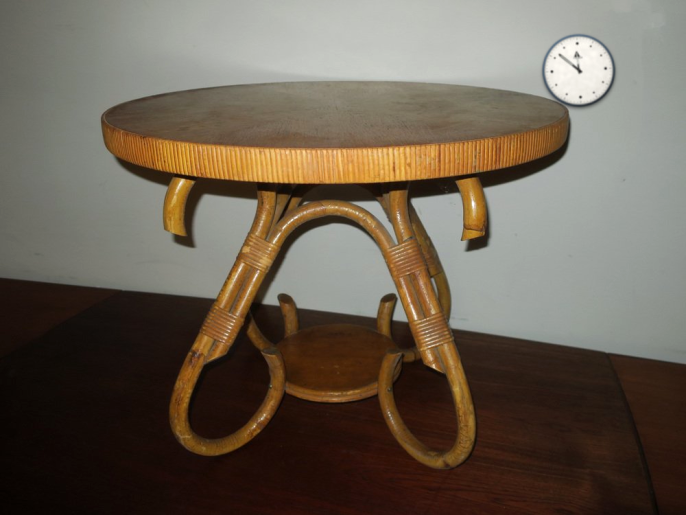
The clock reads 11:52
